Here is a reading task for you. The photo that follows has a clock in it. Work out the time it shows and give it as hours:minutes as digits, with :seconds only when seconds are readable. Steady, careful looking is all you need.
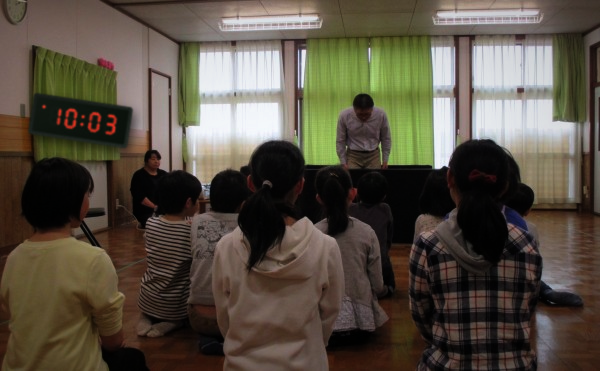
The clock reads 10:03
